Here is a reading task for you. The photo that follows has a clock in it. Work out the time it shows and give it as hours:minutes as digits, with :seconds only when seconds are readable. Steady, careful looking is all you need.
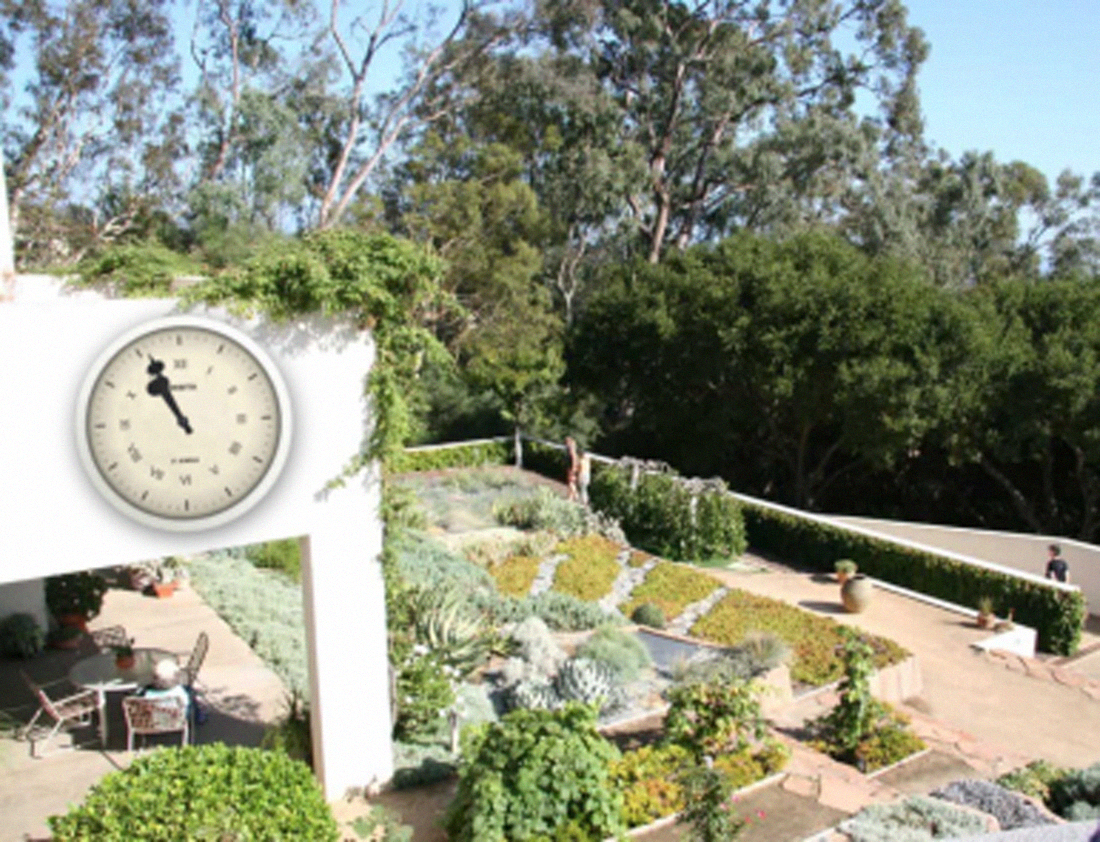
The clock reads 10:56
